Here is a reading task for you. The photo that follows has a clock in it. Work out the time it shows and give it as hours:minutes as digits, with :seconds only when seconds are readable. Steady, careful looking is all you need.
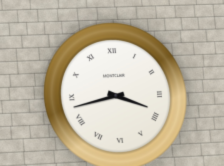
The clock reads 3:43
